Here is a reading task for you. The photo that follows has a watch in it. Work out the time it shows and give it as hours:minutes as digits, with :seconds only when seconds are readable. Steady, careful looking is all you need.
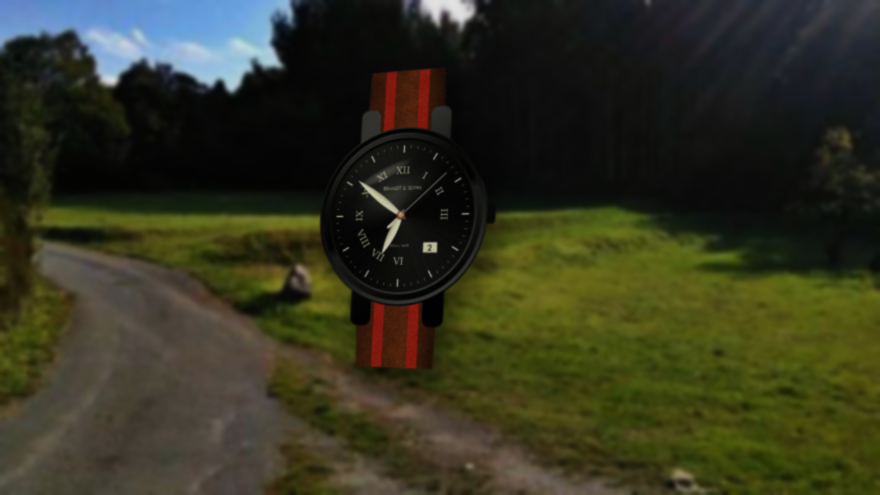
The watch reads 6:51:08
